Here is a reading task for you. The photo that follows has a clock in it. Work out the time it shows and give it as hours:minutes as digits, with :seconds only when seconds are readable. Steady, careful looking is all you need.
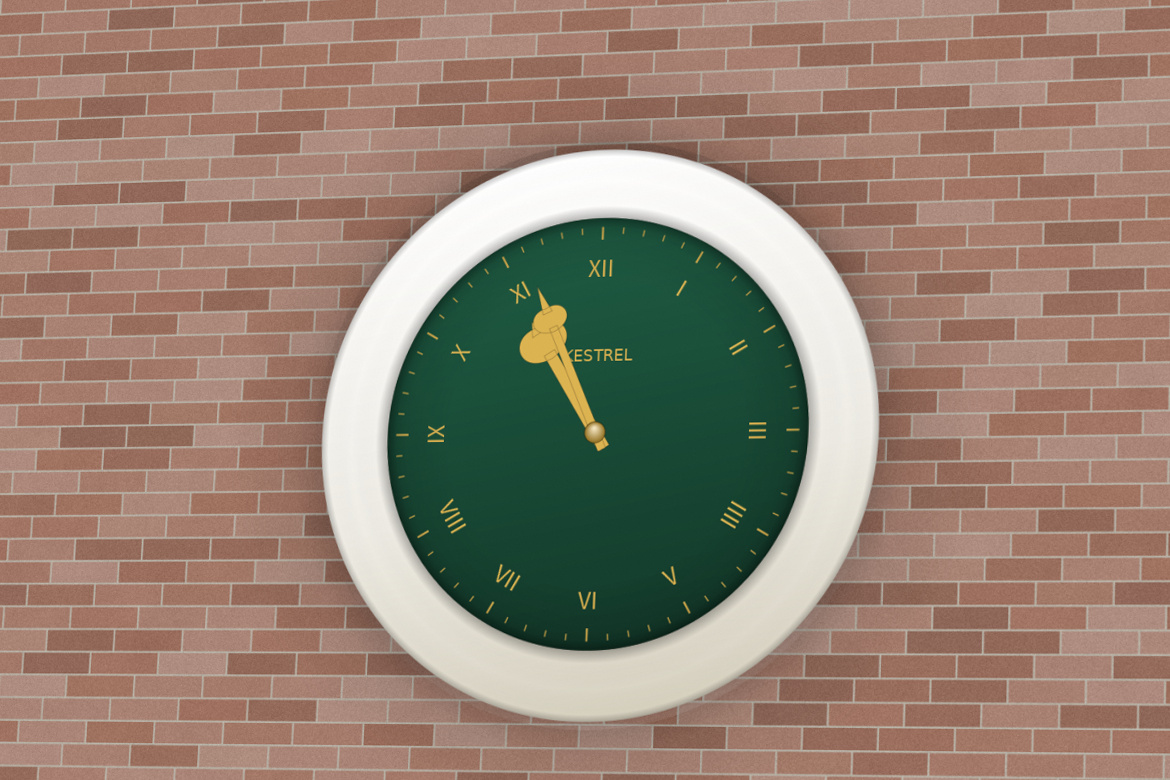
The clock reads 10:56
